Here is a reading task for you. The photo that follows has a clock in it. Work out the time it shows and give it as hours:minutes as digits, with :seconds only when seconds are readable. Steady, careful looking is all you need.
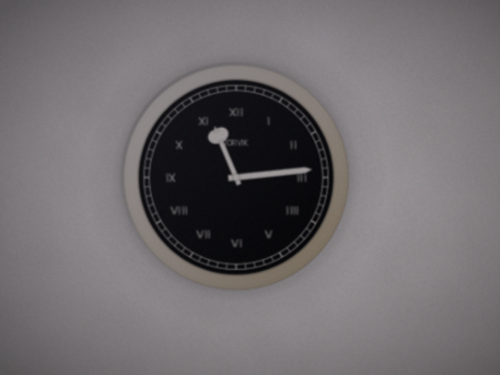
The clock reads 11:14
